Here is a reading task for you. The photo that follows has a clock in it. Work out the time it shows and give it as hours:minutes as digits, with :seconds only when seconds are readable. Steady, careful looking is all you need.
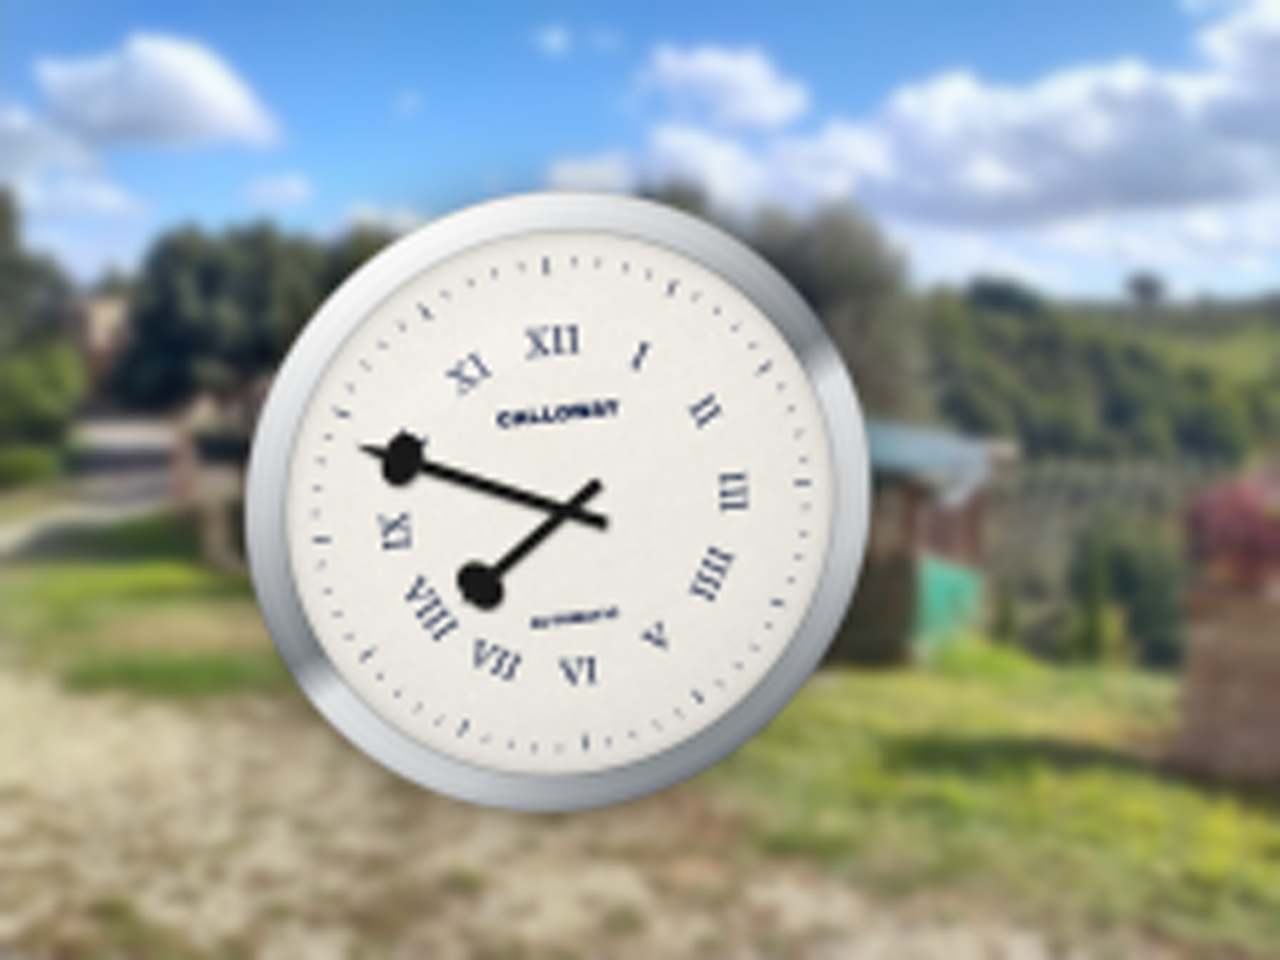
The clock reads 7:49
